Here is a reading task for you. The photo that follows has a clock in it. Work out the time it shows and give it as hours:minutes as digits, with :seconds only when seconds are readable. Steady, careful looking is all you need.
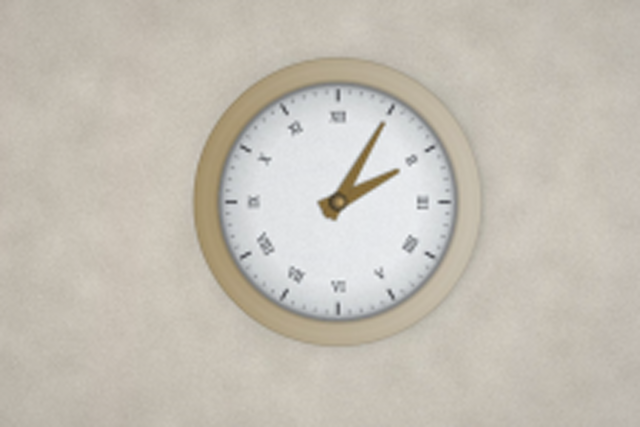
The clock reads 2:05
